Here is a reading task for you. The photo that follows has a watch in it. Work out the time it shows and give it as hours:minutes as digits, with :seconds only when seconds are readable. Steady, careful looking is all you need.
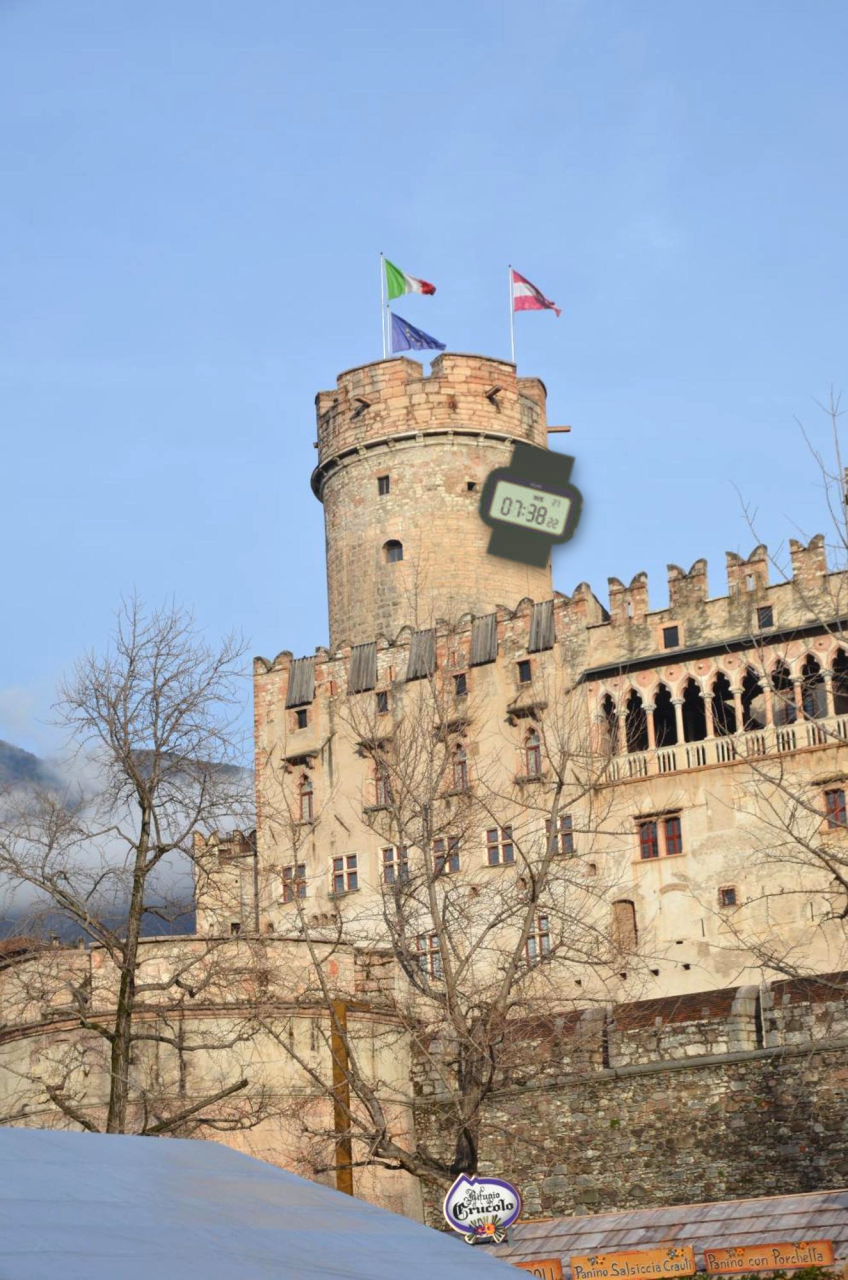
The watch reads 7:38
